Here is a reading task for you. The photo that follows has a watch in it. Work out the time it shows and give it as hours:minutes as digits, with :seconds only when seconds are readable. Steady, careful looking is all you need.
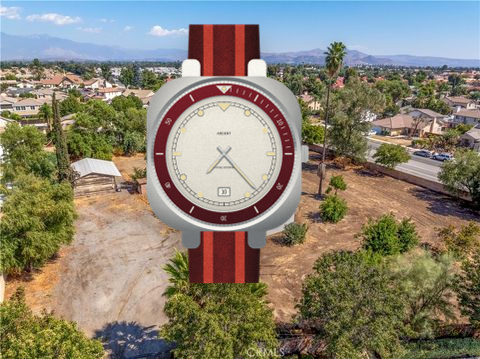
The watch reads 7:23
